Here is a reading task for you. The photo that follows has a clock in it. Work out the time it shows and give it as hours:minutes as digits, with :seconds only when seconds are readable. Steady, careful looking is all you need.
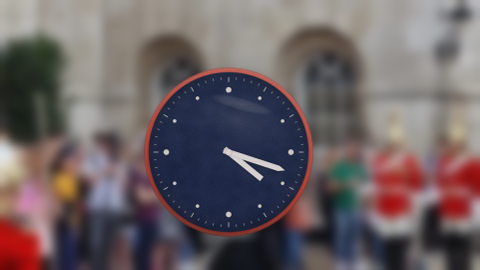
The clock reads 4:18
